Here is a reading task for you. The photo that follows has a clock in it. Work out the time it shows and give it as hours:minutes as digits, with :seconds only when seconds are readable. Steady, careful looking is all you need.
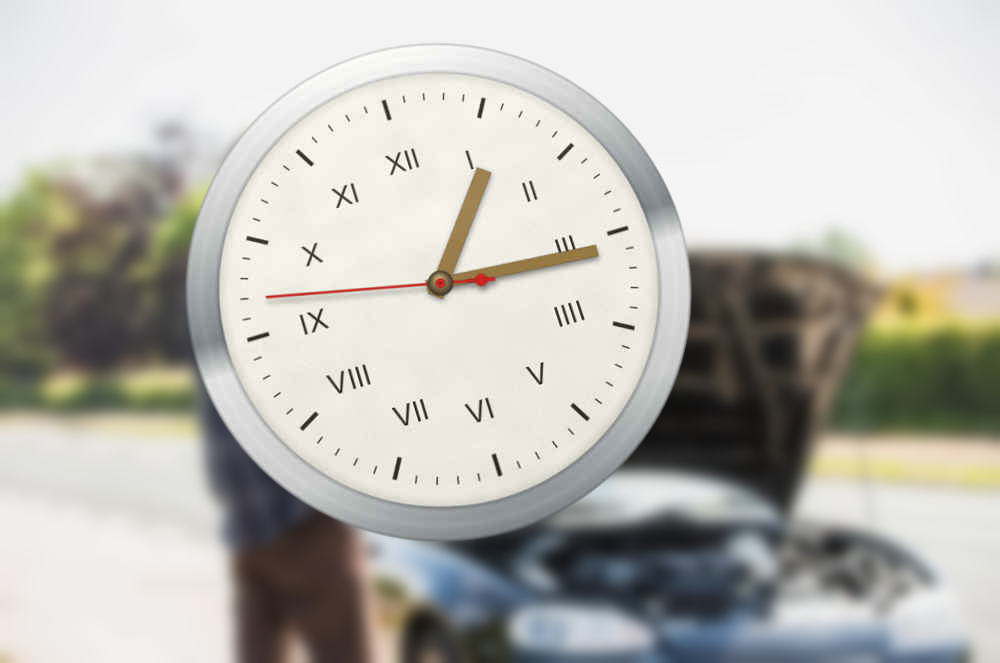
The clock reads 1:15:47
